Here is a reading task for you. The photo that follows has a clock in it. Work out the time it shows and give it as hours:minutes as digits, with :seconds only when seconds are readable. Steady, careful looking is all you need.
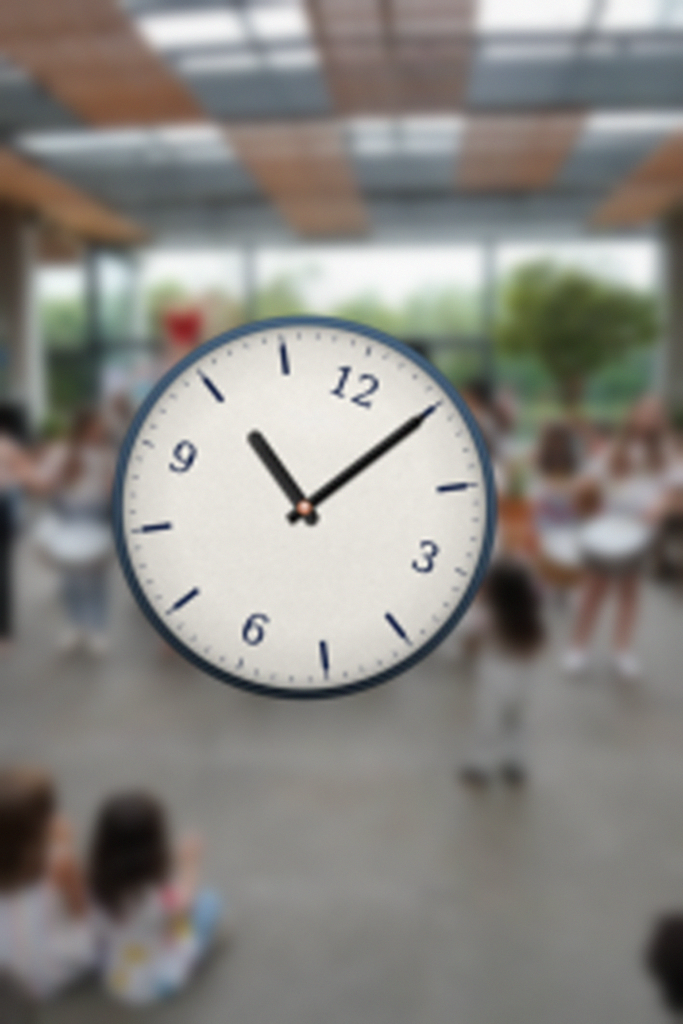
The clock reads 10:05
